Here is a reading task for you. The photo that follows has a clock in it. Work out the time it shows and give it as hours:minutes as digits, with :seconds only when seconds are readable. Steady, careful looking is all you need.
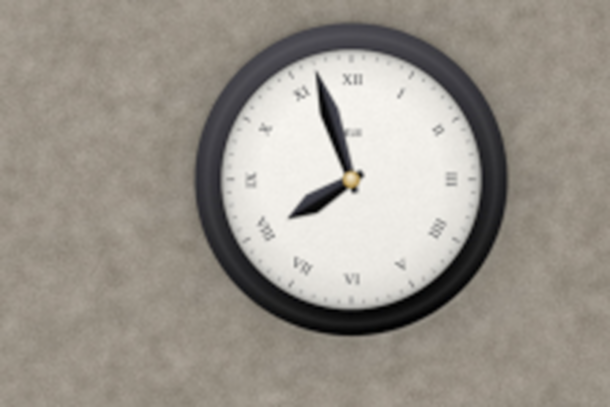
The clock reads 7:57
